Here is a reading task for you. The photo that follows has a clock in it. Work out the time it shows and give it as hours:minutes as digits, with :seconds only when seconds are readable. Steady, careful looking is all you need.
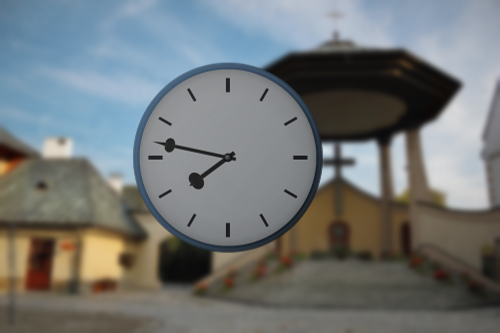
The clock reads 7:47
